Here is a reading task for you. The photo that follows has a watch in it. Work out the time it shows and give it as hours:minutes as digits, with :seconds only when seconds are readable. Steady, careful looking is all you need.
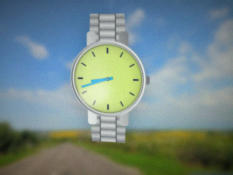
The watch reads 8:42
